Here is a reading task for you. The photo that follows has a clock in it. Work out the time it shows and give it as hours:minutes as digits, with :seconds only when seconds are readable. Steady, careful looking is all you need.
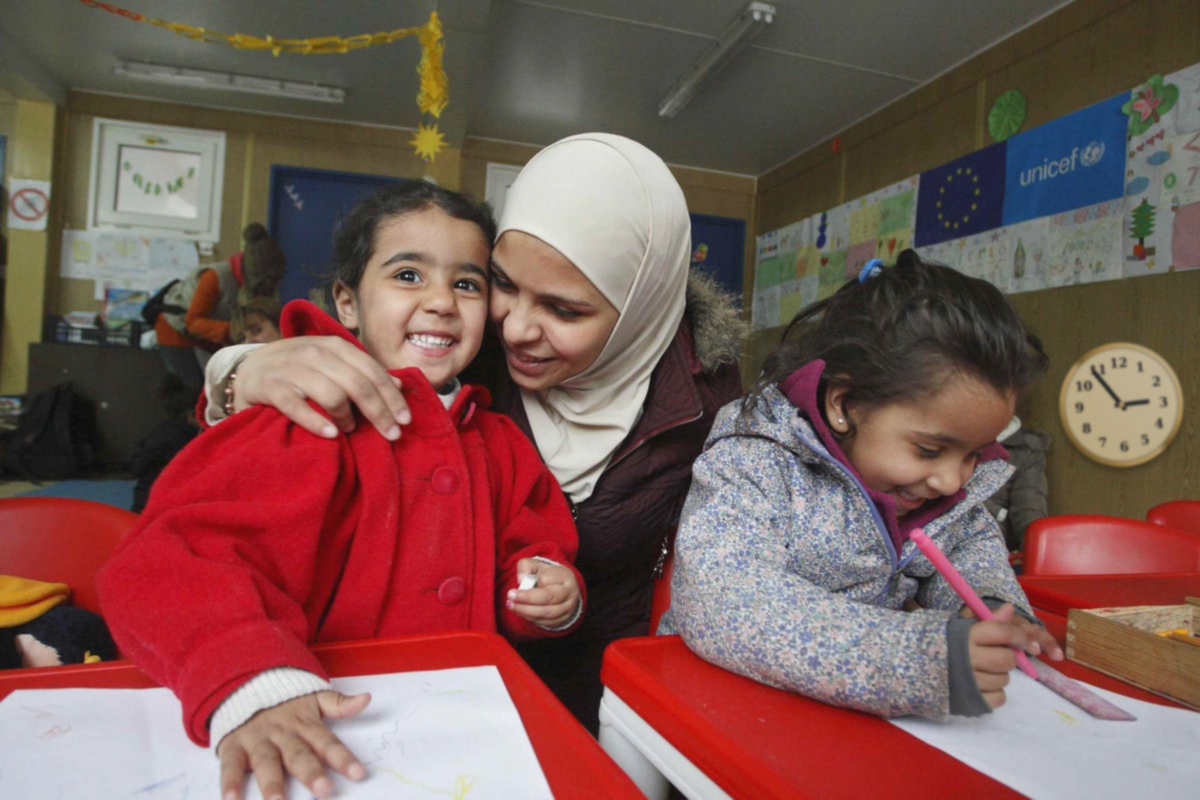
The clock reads 2:54
